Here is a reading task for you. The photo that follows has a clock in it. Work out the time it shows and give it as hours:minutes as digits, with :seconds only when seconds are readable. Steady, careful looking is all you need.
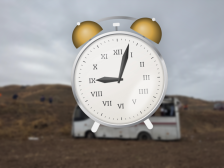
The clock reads 9:03
